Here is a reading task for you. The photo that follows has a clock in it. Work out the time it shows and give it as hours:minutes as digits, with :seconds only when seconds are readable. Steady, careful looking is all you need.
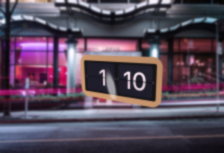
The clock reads 1:10
